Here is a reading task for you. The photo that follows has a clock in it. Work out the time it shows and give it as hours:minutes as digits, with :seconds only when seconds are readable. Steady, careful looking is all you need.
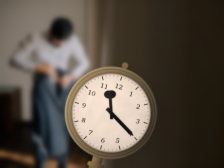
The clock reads 11:20
